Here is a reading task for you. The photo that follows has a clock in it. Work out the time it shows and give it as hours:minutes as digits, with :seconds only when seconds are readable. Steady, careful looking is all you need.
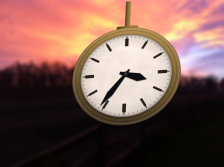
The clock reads 3:36
